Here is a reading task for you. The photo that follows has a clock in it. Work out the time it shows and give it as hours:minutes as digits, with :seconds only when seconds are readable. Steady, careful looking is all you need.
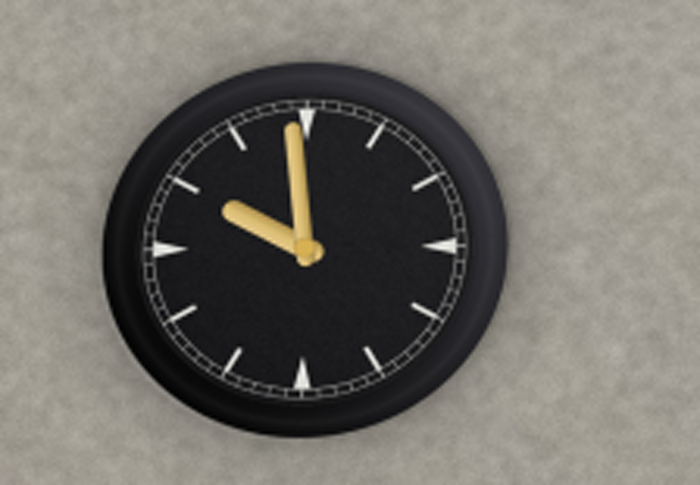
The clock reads 9:59
